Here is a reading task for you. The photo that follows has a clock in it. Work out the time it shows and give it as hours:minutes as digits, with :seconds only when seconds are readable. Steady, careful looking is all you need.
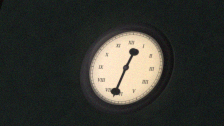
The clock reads 12:32
